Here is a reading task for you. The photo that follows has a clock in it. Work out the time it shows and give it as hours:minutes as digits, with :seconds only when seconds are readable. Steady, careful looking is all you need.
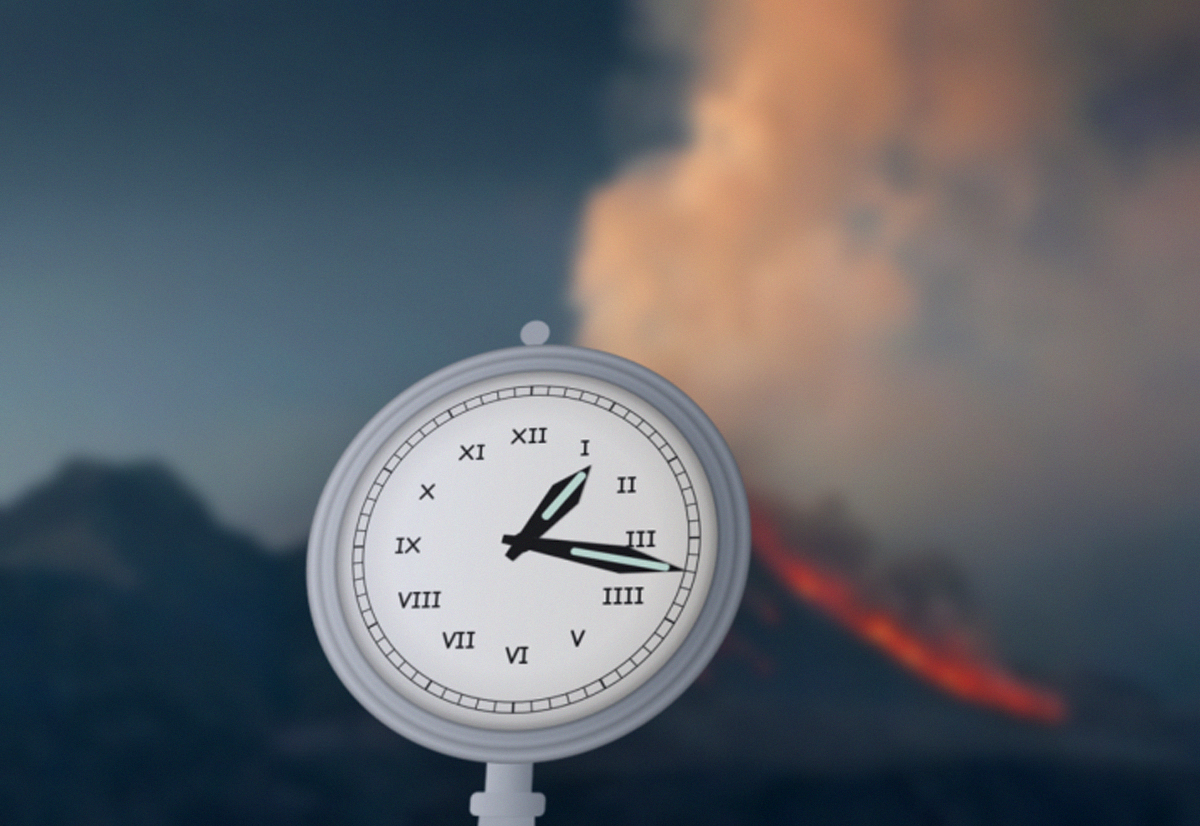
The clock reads 1:17
